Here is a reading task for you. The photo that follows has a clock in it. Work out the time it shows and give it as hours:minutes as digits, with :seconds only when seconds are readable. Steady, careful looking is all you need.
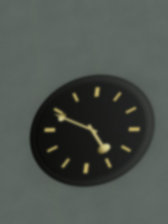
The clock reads 4:49
